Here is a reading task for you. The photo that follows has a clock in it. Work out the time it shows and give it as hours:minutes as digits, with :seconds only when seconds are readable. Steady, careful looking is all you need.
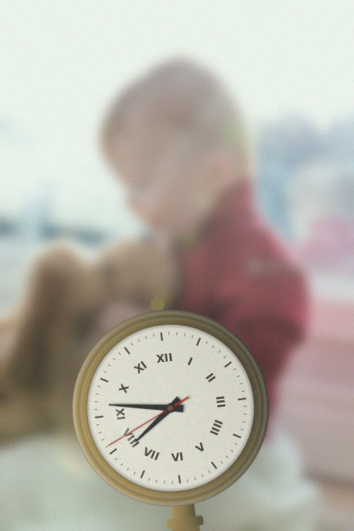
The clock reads 7:46:41
